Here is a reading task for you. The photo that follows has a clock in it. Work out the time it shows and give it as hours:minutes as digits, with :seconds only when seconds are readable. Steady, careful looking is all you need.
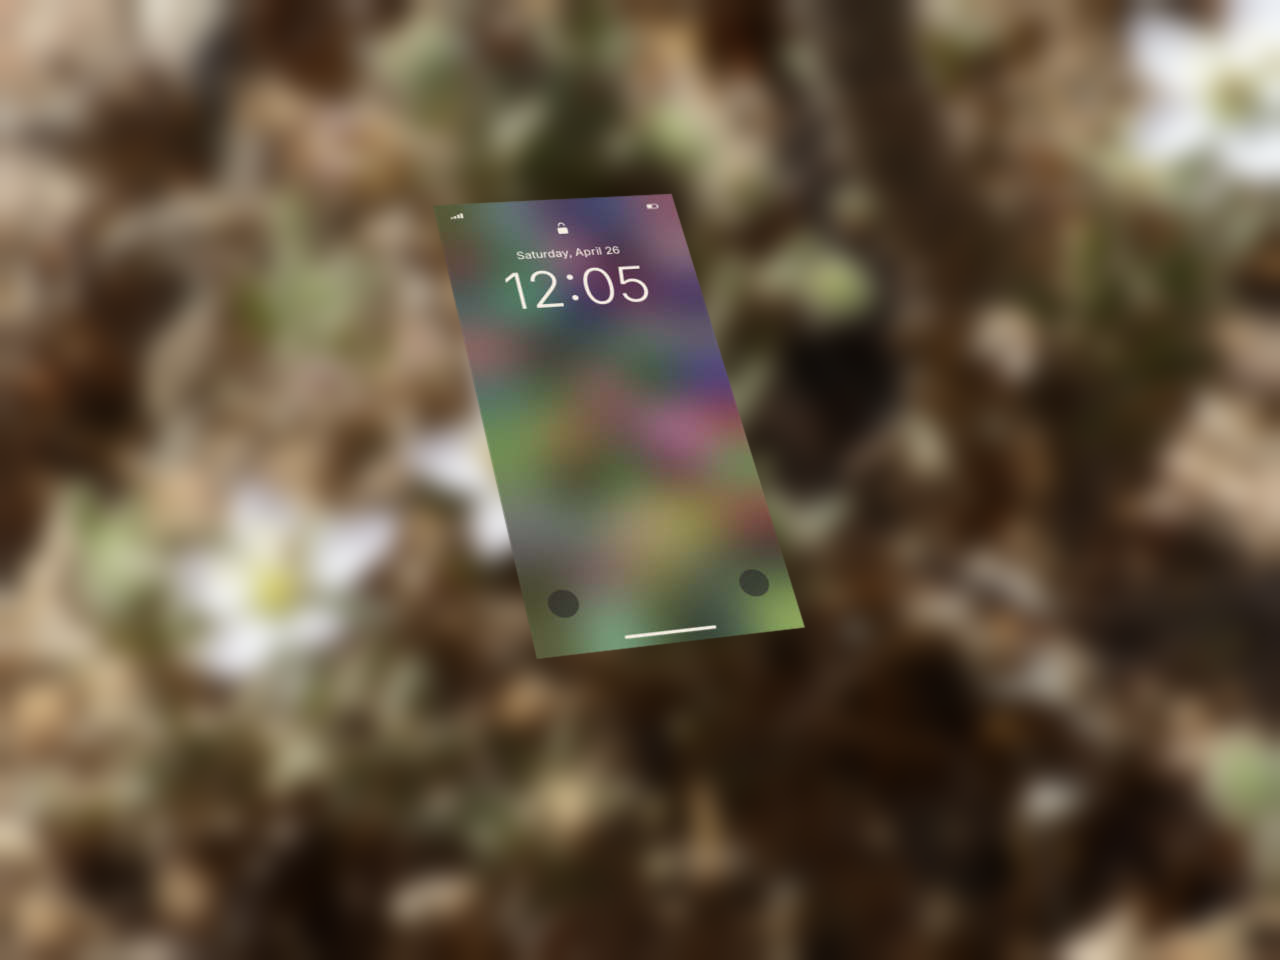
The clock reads 12:05
